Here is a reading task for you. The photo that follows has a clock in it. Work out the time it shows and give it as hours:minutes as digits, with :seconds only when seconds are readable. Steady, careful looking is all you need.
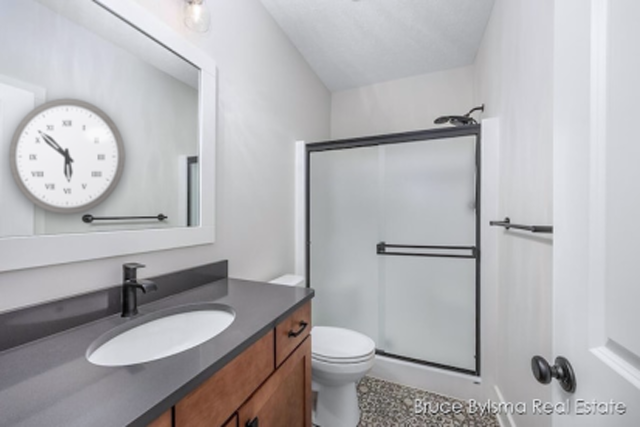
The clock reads 5:52
